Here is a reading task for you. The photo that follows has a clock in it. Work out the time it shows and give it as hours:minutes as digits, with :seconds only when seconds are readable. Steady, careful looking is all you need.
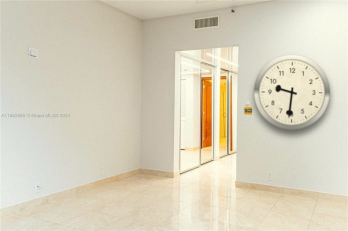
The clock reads 9:31
